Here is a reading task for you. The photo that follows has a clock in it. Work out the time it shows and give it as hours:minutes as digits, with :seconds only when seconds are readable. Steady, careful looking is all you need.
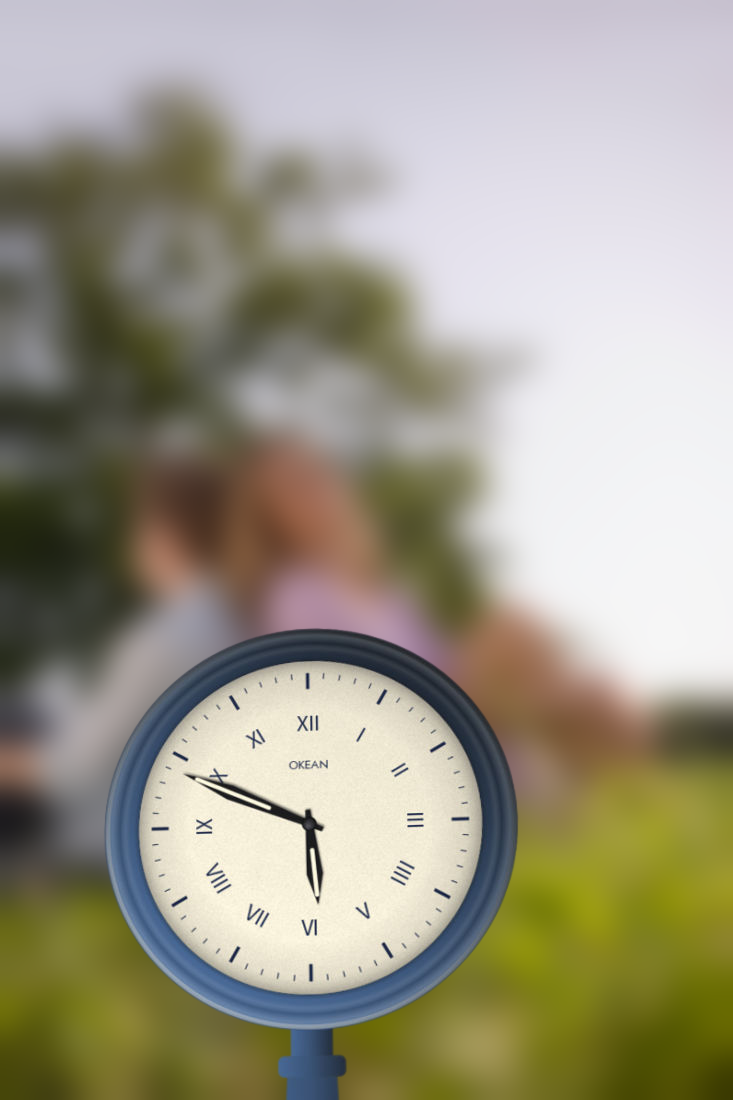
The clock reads 5:49
